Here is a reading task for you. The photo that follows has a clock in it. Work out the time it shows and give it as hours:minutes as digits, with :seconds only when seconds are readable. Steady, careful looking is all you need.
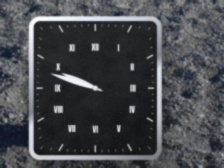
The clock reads 9:48
